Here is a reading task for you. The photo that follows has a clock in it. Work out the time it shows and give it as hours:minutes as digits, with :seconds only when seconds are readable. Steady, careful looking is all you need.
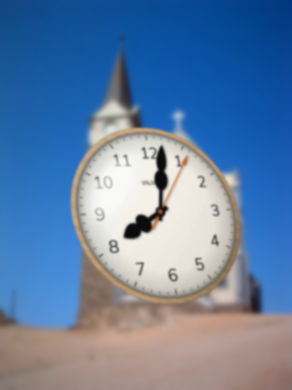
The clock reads 8:02:06
